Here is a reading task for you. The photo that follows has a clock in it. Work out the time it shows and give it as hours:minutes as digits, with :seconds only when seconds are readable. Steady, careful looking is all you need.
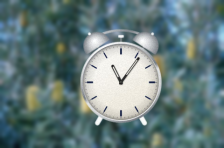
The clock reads 11:06
